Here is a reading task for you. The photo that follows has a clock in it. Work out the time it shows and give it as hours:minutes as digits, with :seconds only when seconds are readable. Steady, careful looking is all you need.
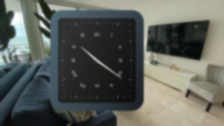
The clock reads 10:21
